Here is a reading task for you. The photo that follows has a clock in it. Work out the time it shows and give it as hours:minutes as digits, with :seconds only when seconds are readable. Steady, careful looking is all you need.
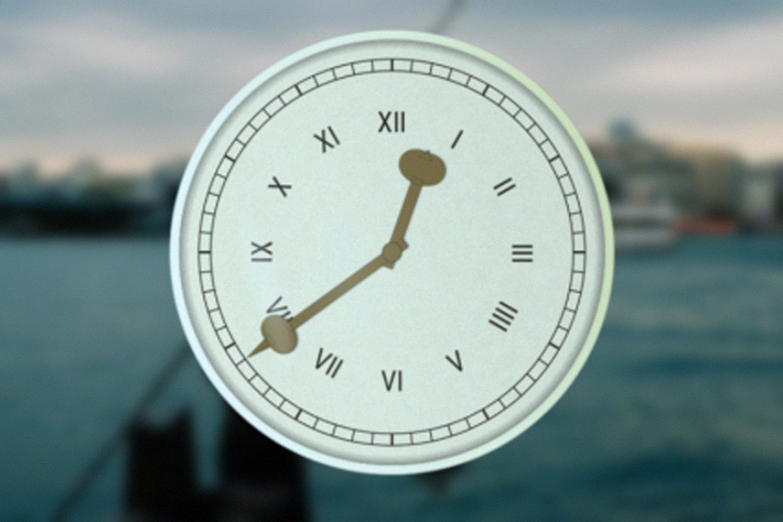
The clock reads 12:39
